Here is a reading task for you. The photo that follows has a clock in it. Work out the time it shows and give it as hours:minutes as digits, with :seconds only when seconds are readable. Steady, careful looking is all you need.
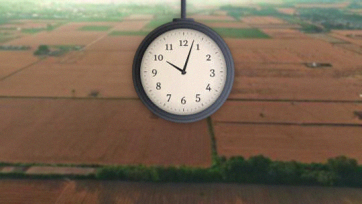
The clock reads 10:03
